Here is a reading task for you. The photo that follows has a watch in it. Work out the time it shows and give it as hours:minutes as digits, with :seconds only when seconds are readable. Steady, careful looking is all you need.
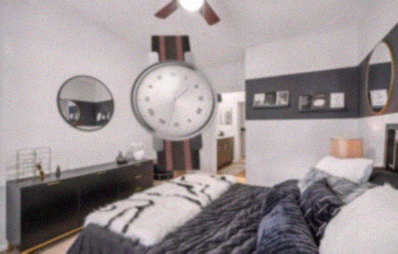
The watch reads 1:33
